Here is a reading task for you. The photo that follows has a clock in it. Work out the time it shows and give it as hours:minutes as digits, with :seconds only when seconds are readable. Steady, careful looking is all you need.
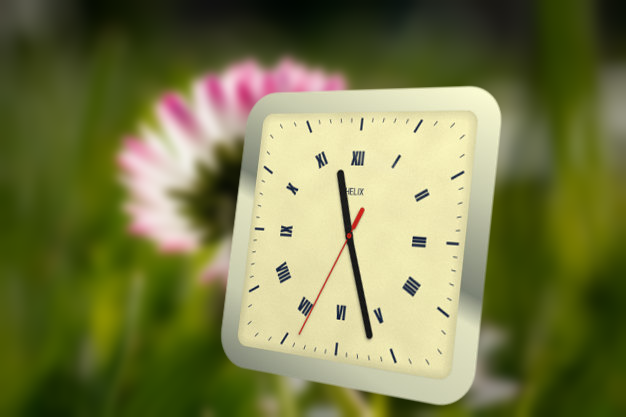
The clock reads 11:26:34
